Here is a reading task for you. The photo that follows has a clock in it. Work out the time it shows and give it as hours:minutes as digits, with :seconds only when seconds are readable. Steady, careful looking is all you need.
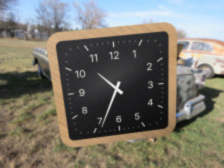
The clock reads 10:34
